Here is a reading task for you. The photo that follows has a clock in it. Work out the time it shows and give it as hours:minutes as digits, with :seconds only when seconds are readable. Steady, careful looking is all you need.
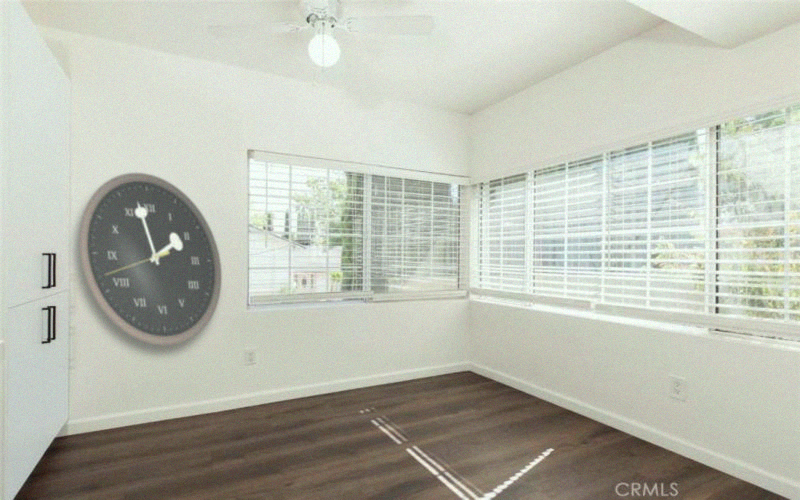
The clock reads 1:57:42
